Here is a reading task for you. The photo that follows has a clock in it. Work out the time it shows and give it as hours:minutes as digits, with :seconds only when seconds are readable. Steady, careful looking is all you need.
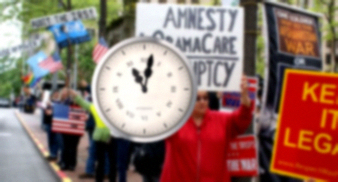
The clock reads 11:02
